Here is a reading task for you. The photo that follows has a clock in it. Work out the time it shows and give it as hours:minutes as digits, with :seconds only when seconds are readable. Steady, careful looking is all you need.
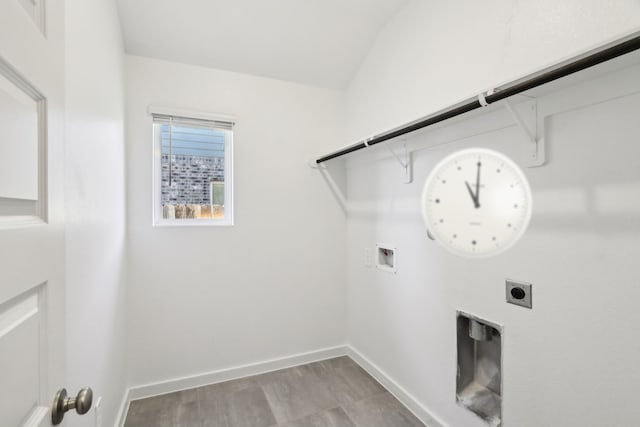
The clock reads 11:00
